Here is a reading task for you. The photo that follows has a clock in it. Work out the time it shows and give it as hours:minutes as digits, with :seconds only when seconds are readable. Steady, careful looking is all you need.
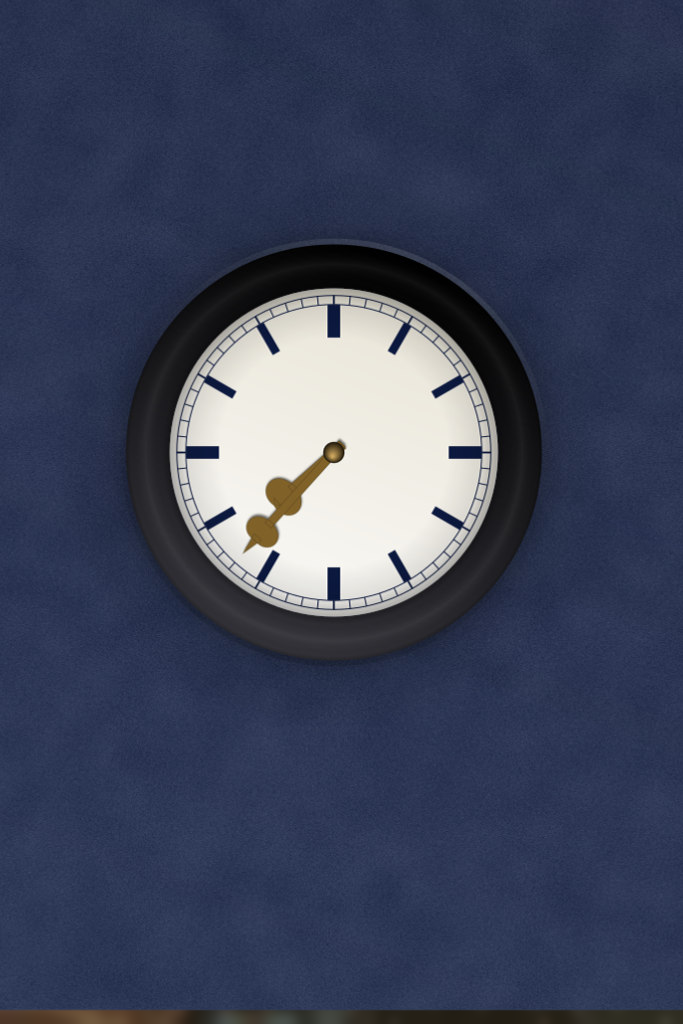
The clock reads 7:37
